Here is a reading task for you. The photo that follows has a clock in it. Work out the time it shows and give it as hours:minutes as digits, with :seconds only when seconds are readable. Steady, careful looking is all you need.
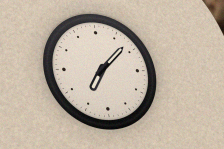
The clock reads 7:08
